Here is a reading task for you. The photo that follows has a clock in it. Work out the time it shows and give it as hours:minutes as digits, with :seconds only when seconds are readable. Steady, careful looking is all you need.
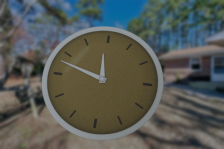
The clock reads 11:48
